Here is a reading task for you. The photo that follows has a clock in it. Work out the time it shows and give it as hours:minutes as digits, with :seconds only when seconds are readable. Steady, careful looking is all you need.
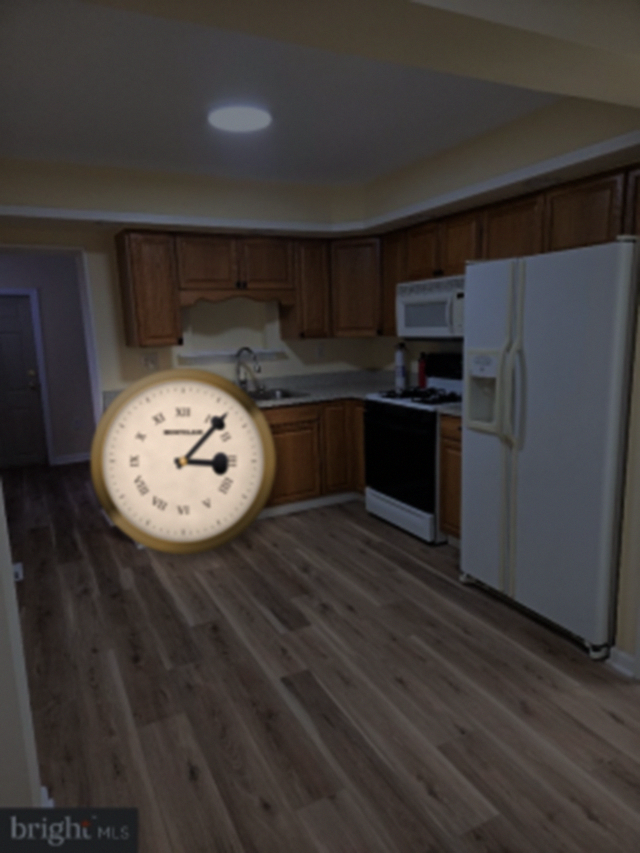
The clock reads 3:07
